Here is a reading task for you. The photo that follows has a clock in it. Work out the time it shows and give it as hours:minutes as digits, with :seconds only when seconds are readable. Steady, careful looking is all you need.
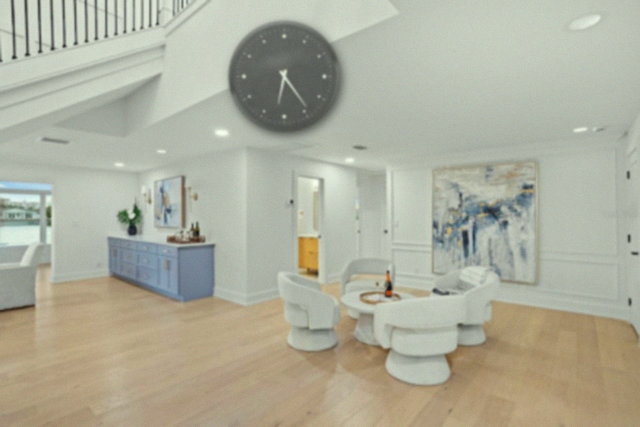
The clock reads 6:24
